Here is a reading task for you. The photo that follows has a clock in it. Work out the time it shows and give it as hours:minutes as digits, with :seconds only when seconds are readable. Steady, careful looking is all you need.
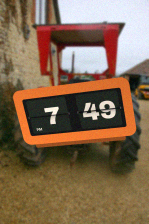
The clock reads 7:49
